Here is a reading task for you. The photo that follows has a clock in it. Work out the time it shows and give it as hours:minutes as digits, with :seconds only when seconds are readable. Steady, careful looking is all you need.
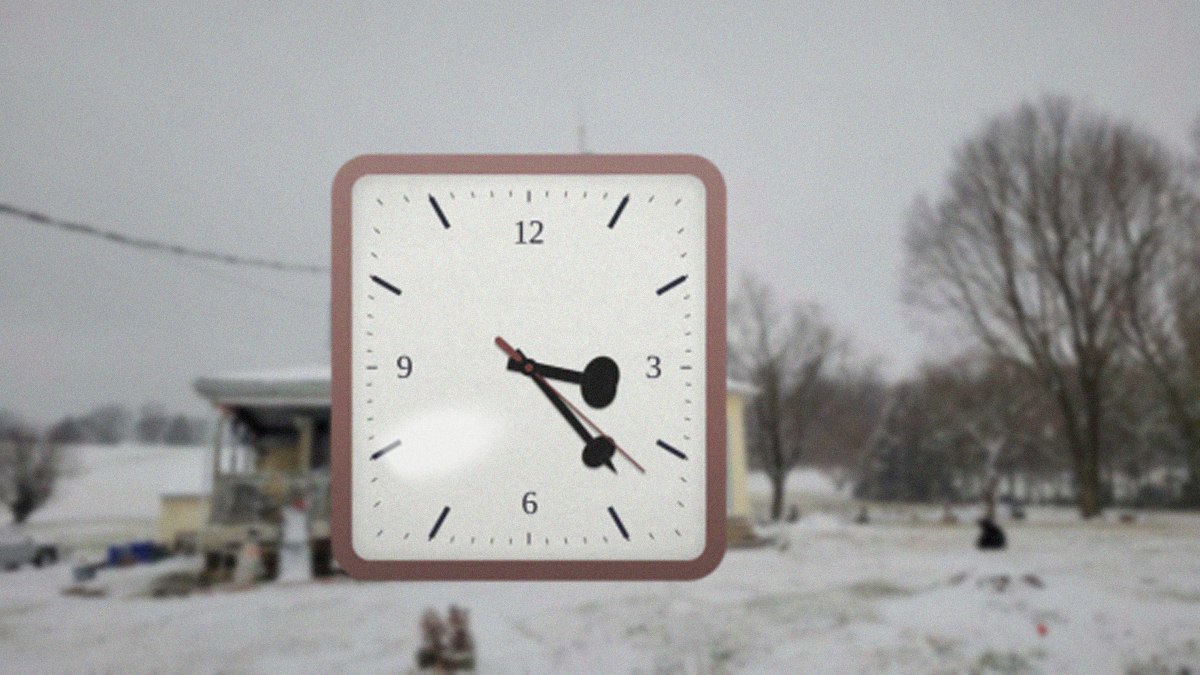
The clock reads 3:23:22
